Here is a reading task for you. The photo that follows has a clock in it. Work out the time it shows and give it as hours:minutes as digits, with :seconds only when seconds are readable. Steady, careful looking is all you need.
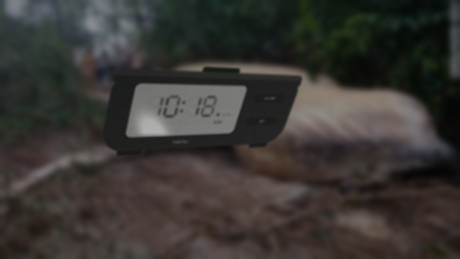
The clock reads 10:18
